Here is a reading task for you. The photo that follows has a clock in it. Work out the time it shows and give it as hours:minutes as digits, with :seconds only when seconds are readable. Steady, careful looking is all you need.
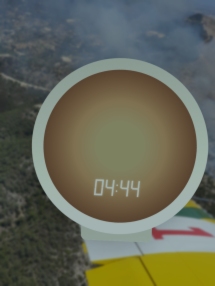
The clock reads 4:44
